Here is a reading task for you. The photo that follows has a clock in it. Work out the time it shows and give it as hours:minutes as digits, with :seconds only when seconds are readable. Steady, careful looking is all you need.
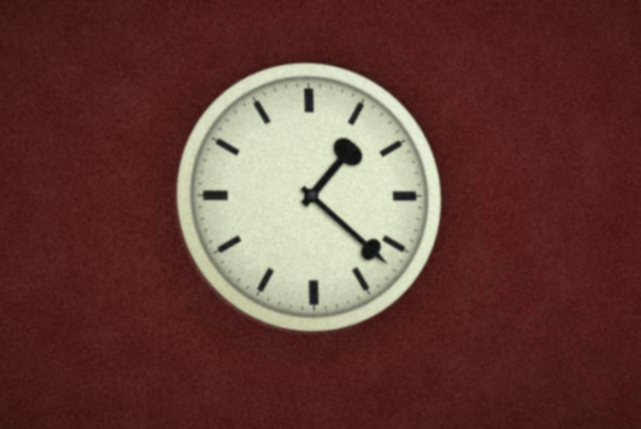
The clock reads 1:22
